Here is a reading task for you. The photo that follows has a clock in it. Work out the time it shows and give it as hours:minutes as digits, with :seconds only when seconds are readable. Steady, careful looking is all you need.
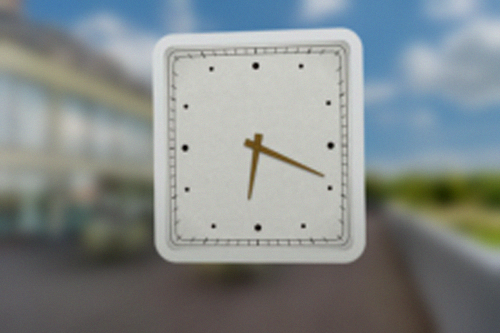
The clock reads 6:19
